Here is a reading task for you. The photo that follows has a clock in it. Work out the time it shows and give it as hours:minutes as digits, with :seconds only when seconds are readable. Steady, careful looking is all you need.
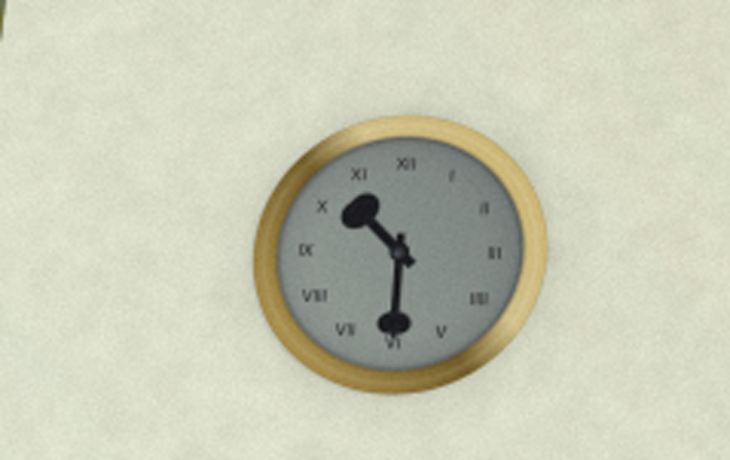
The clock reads 10:30
